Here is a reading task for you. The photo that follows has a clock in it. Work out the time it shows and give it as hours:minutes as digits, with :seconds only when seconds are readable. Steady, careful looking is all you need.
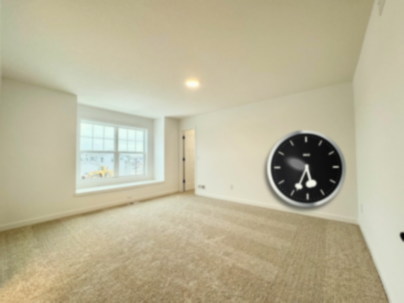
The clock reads 5:34
